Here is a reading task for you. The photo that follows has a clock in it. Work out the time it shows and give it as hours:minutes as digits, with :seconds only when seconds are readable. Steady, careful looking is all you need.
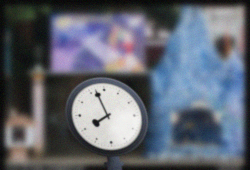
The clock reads 7:57
